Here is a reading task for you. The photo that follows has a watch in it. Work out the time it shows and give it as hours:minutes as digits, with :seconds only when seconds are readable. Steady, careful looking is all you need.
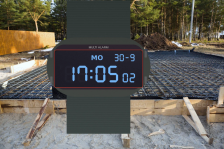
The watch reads 17:05:02
